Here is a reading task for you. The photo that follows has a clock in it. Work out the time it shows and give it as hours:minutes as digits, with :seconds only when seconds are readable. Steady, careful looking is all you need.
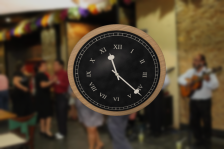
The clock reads 11:22
